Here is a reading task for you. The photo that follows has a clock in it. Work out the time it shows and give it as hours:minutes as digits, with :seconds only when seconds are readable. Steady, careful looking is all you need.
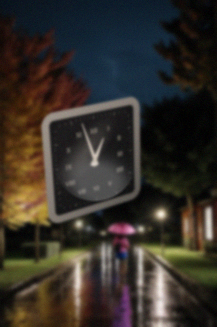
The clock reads 12:57
